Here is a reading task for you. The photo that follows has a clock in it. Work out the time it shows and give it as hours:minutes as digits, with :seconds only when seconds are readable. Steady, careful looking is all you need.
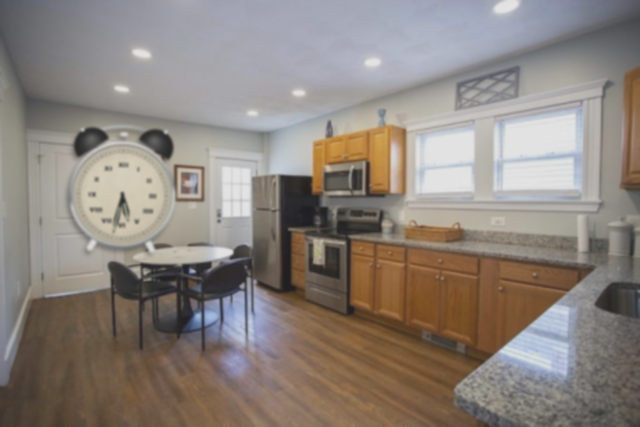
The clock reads 5:32
